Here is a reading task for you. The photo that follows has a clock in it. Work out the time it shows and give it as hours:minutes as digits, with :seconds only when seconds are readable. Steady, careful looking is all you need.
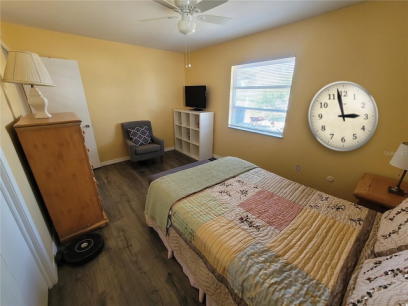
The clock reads 2:58
